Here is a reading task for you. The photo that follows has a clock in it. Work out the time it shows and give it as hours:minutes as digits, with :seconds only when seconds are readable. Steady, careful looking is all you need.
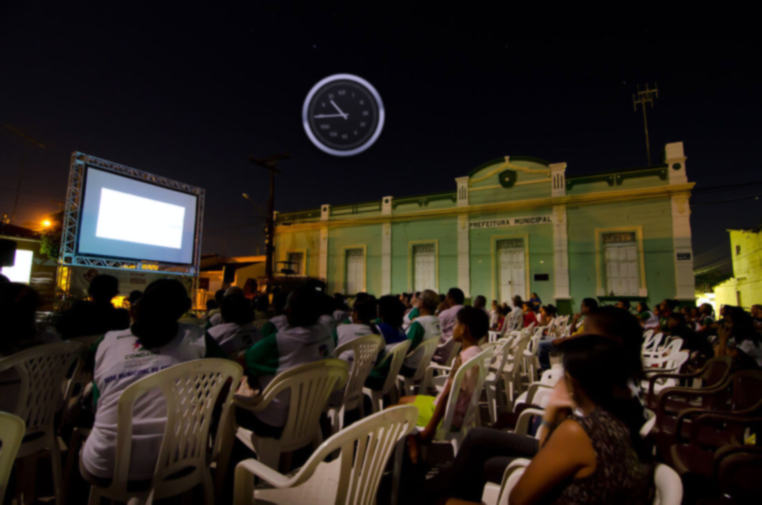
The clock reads 10:45
